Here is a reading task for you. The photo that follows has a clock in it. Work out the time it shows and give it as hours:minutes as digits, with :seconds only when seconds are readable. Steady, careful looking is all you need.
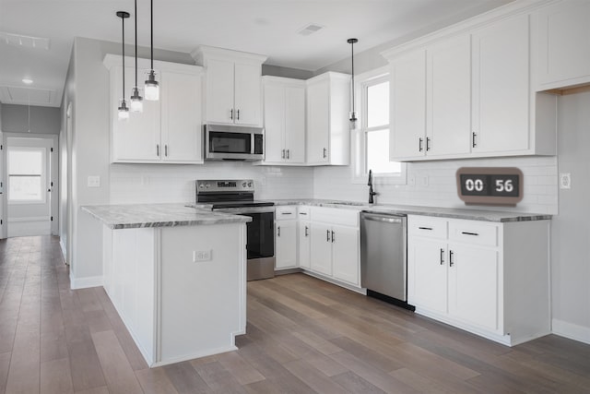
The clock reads 0:56
